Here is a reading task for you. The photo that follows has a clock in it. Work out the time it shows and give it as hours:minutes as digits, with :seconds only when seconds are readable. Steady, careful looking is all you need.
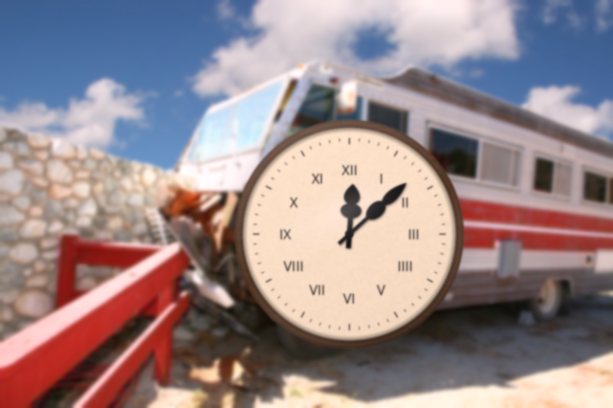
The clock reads 12:08
